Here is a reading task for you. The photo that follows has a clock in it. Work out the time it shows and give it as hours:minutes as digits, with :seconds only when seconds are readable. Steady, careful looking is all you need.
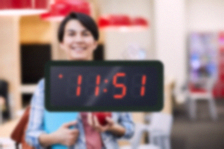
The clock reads 11:51
